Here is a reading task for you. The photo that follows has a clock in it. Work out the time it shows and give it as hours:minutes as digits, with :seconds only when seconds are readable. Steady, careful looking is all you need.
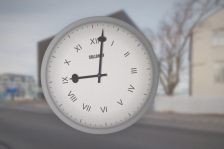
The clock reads 9:02
